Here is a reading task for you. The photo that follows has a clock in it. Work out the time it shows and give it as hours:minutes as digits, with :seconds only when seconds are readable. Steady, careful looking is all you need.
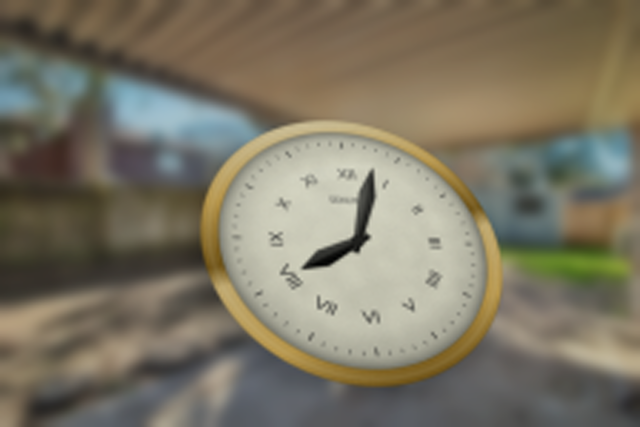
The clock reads 8:03
